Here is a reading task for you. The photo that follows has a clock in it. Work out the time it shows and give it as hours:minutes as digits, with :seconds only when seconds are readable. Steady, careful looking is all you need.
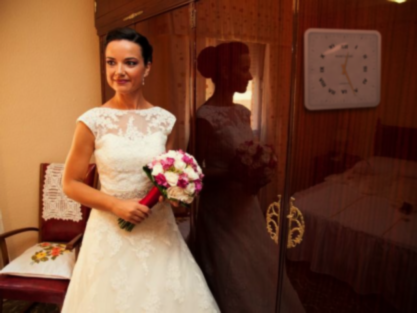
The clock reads 12:26
